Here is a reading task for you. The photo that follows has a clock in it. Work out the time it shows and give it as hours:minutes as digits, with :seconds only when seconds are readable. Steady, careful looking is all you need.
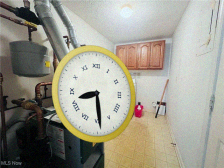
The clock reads 8:29
